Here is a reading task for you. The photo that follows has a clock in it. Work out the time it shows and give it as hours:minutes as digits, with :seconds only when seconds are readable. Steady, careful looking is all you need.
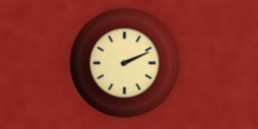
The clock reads 2:11
